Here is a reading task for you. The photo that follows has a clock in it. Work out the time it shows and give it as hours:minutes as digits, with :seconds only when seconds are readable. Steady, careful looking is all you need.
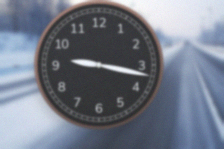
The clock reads 9:17
